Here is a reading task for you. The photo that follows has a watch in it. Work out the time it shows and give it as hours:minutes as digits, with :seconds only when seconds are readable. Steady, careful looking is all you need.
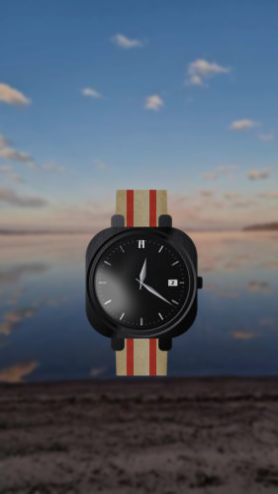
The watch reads 12:21
